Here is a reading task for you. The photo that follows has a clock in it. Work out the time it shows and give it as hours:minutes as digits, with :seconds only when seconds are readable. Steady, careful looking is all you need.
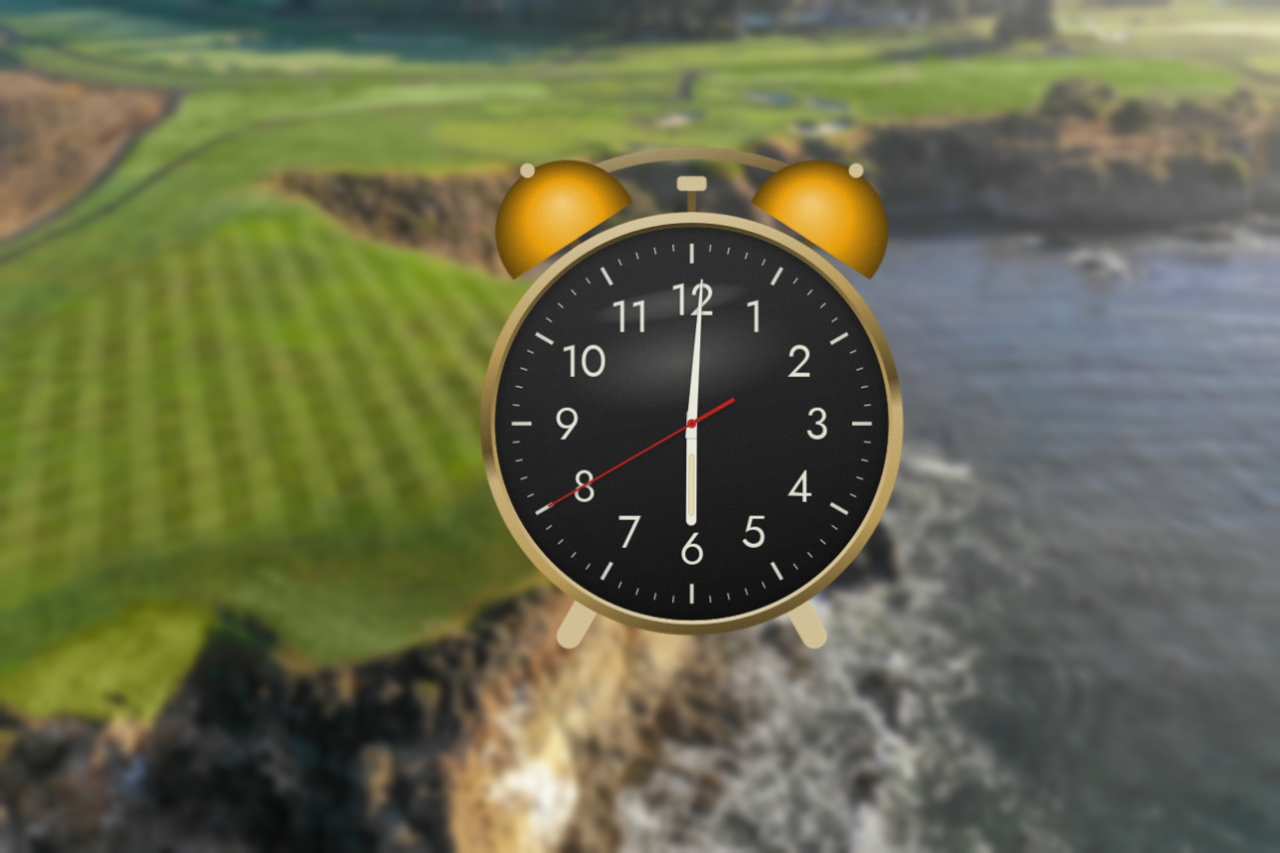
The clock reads 6:00:40
